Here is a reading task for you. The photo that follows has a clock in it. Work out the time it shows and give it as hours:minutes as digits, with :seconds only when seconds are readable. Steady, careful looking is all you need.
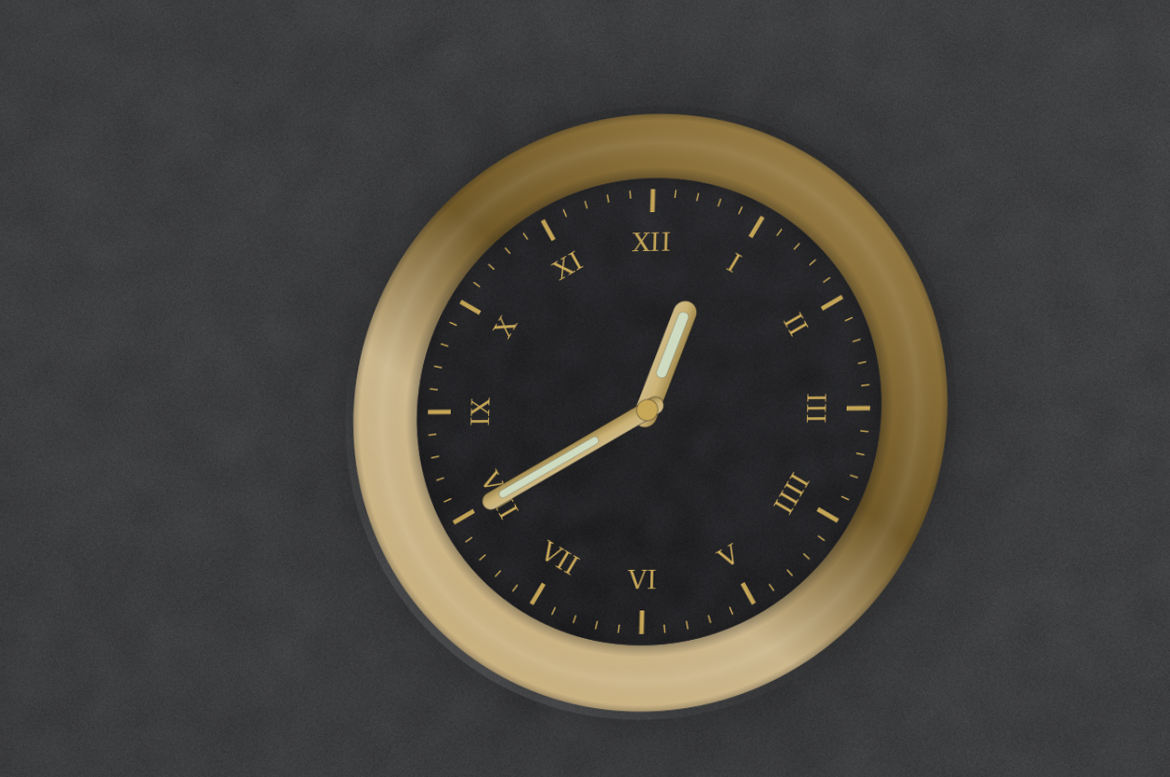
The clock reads 12:40
